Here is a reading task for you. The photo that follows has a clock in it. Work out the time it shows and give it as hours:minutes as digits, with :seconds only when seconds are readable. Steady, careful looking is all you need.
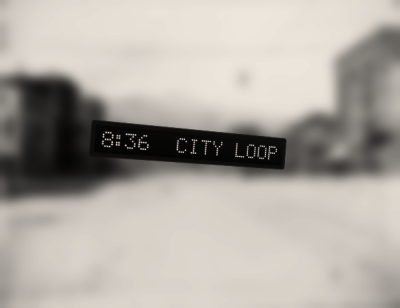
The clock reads 8:36
